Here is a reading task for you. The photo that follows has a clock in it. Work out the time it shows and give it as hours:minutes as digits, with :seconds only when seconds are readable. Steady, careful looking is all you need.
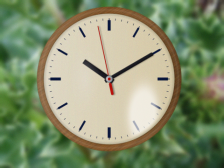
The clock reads 10:09:58
